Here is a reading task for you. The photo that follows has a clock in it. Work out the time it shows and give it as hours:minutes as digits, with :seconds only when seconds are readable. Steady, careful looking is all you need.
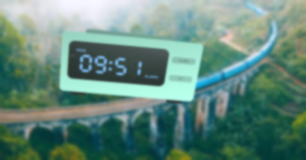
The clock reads 9:51
